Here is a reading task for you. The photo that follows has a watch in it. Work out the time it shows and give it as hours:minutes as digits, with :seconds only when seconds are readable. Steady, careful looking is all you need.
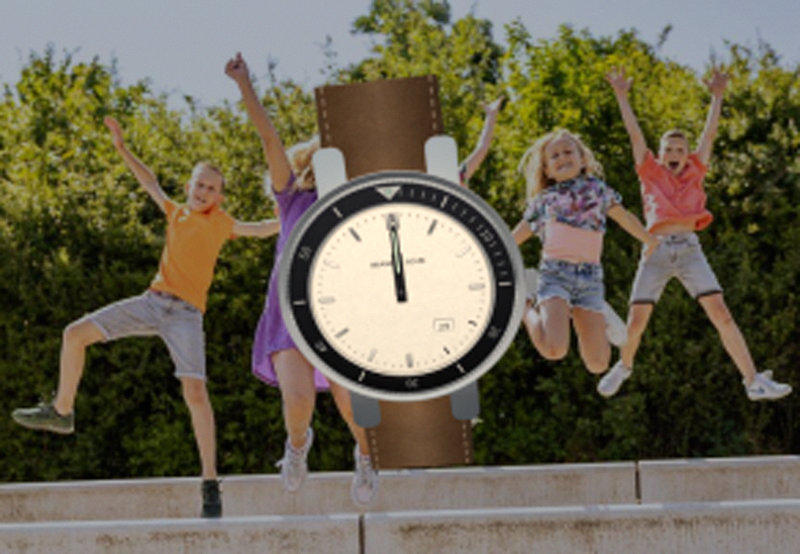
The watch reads 12:00
